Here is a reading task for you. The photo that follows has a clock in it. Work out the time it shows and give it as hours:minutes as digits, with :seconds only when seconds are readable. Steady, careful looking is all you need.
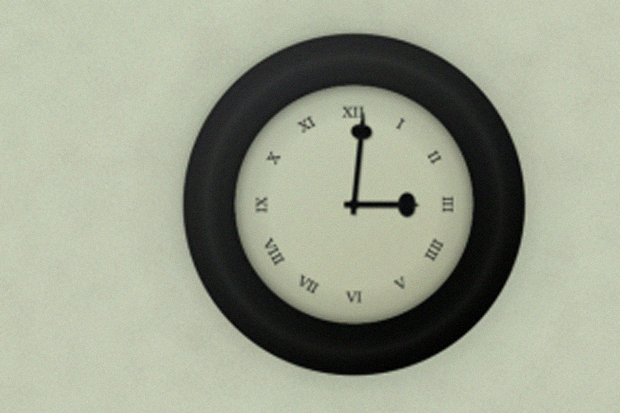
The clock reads 3:01
